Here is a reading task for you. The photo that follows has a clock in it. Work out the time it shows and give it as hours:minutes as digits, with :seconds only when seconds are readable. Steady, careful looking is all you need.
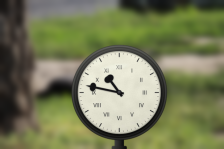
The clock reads 10:47
